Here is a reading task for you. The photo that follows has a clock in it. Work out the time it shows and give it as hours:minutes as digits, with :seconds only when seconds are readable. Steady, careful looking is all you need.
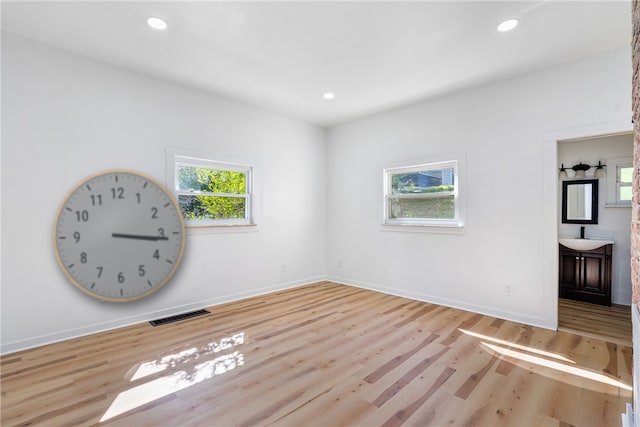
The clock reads 3:16
